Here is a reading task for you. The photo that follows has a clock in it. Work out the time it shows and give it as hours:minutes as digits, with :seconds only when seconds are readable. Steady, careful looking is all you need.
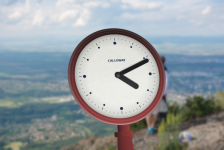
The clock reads 4:11
